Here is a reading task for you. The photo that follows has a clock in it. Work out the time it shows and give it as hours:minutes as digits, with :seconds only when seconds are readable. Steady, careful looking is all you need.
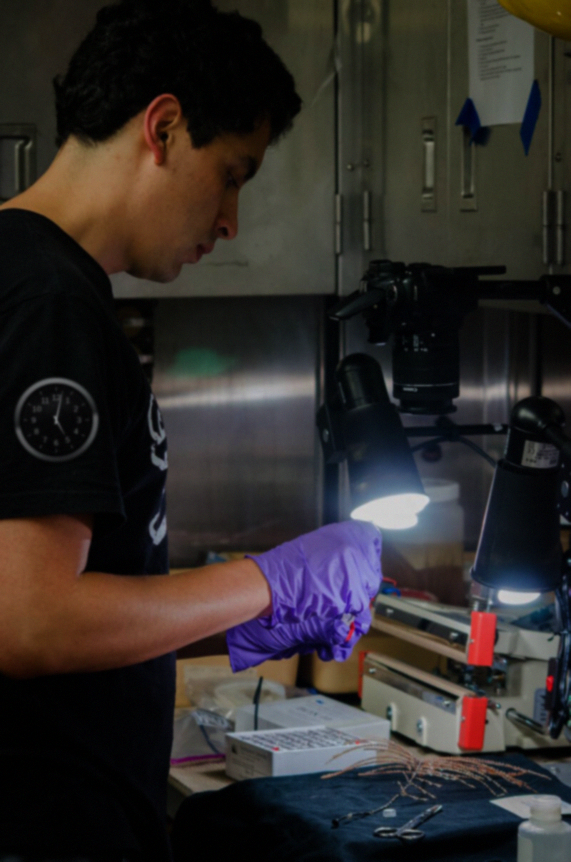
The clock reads 5:02
